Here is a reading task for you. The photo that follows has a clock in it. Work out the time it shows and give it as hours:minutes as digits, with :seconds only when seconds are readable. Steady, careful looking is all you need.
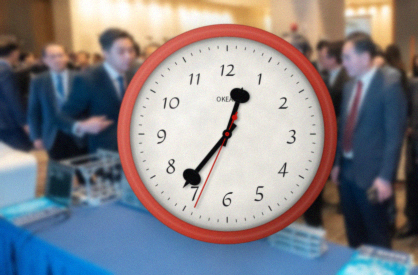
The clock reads 12:36:34
